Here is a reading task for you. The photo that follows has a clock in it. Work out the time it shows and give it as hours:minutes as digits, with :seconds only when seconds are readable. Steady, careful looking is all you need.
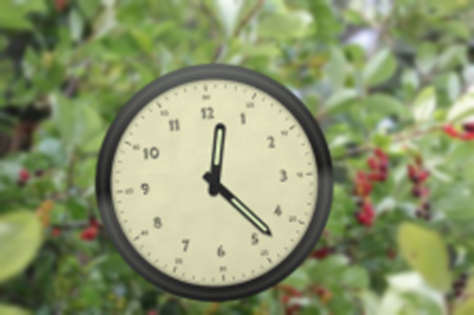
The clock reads 12:23
